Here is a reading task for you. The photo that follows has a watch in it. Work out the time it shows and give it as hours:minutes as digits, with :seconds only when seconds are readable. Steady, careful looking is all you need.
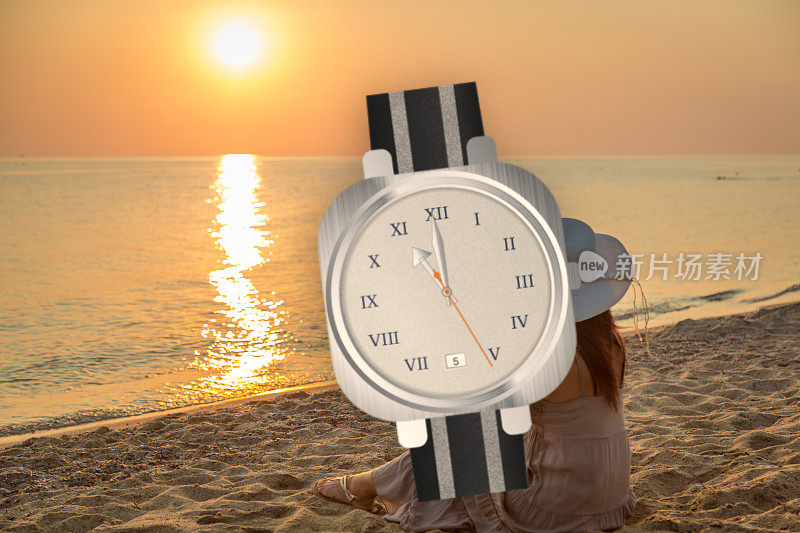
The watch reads 10:59:26
